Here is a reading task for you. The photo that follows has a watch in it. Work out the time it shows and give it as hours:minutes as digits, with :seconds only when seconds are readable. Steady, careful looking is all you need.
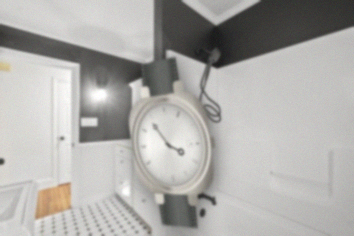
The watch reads 3:54
